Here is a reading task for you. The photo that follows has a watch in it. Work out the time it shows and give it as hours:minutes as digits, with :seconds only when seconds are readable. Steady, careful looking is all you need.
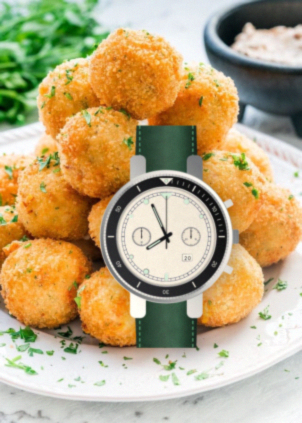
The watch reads 7:56
